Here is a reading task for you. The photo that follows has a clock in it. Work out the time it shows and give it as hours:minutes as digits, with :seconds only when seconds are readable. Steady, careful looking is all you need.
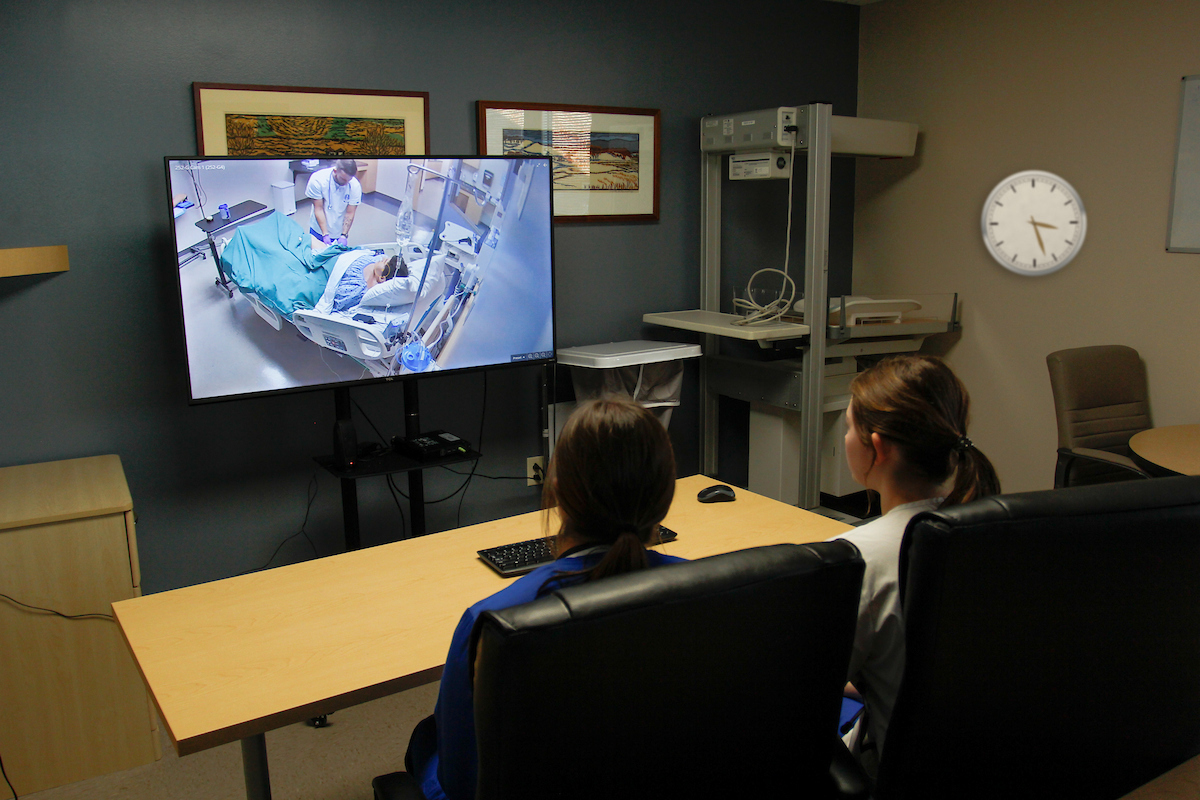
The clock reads 3:27
